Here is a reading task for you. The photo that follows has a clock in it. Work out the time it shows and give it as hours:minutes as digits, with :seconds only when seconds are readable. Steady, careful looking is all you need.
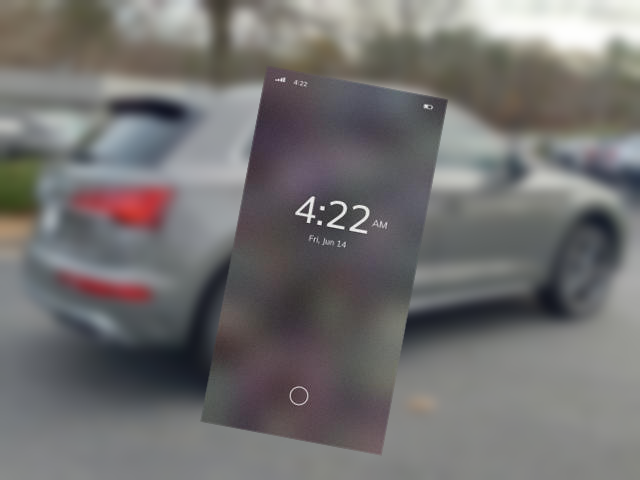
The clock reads 4:22
